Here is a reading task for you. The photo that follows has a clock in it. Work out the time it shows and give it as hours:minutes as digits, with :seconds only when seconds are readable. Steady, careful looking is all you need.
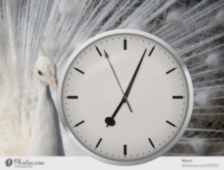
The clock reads 7:03:56
